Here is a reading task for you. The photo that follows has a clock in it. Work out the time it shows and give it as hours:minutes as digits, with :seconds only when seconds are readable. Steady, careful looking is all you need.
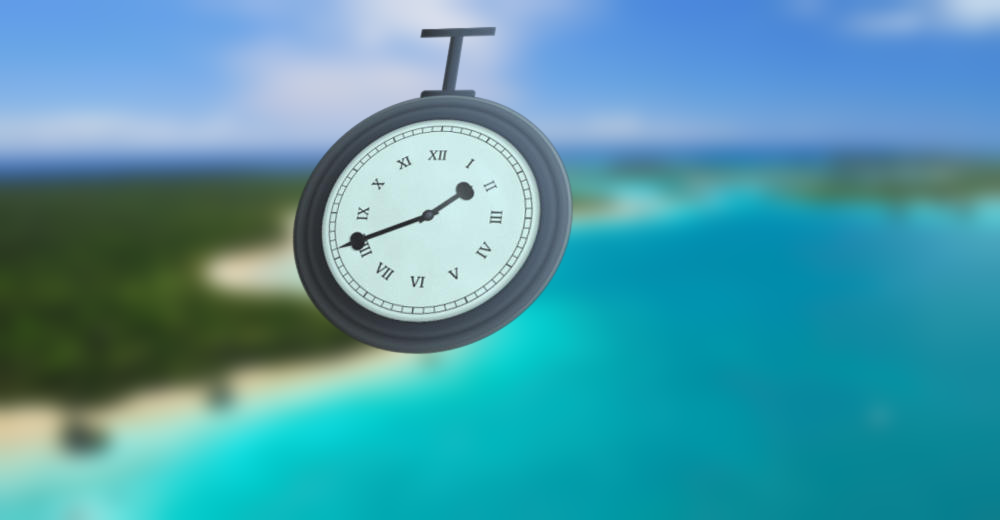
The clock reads 1:41
